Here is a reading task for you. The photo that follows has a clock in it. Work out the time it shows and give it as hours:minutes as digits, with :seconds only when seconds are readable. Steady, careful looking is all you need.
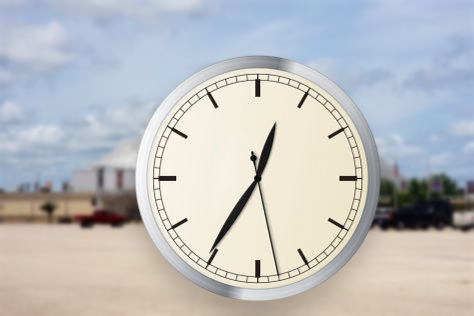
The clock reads 12:35:28
